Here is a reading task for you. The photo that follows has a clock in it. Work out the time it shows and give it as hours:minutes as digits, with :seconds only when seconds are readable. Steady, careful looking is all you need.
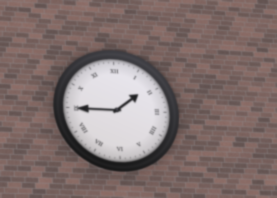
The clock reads 1:45
